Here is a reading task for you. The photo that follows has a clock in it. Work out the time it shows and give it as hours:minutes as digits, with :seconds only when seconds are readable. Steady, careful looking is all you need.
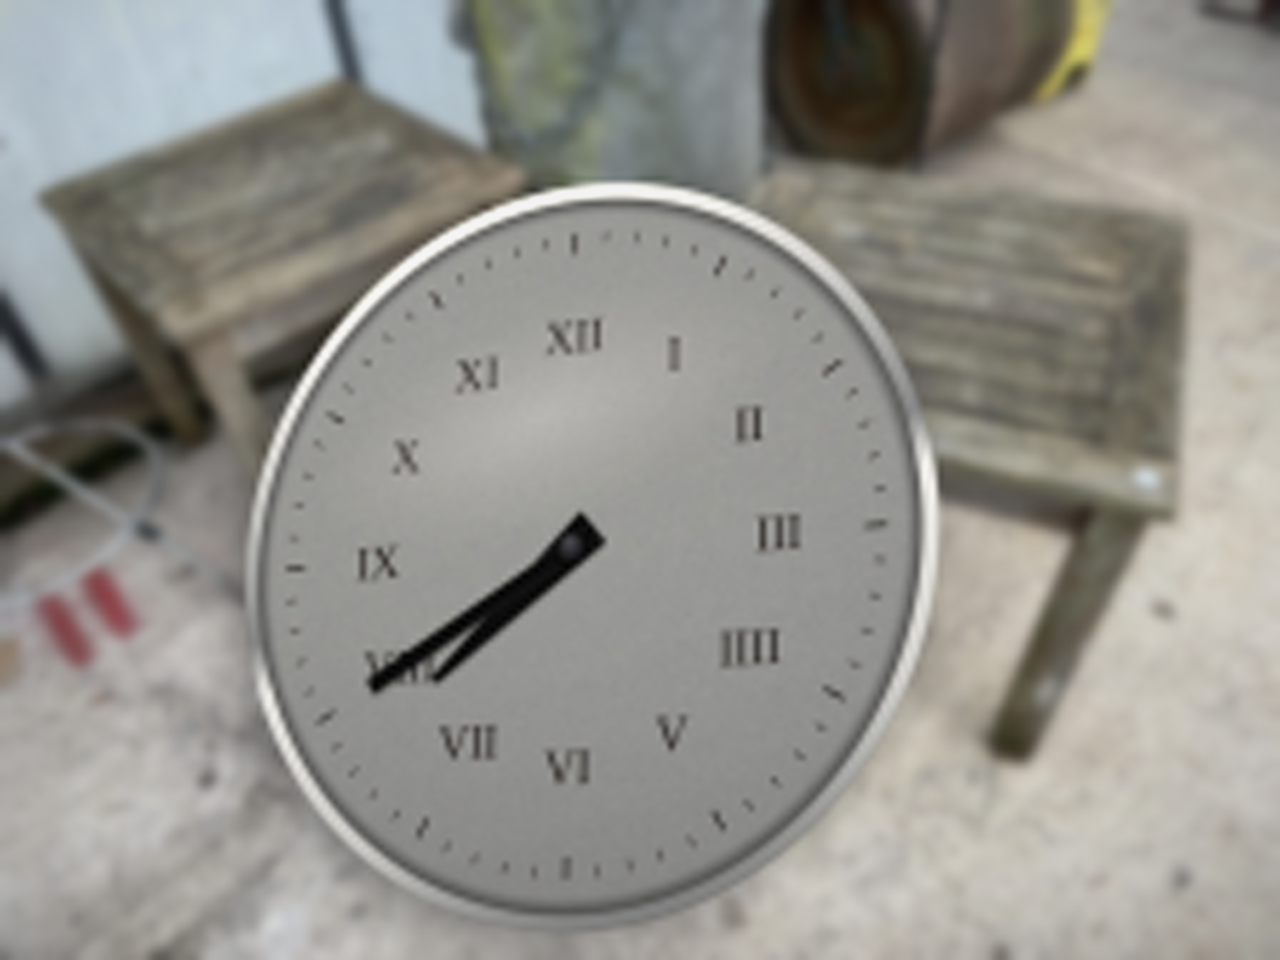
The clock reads 7:40
